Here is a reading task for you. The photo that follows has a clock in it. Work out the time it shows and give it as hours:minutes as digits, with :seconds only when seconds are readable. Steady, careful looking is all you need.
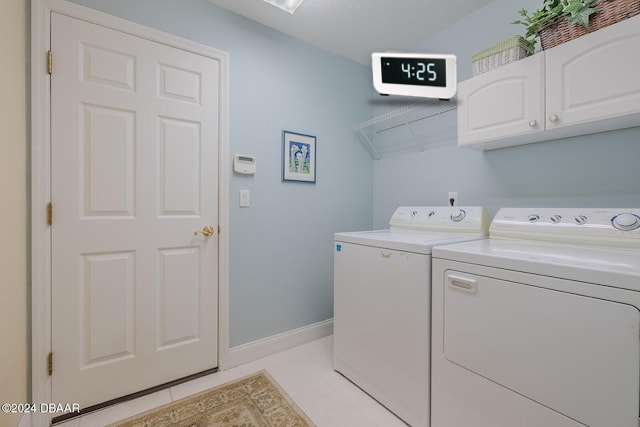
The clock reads 4:25
